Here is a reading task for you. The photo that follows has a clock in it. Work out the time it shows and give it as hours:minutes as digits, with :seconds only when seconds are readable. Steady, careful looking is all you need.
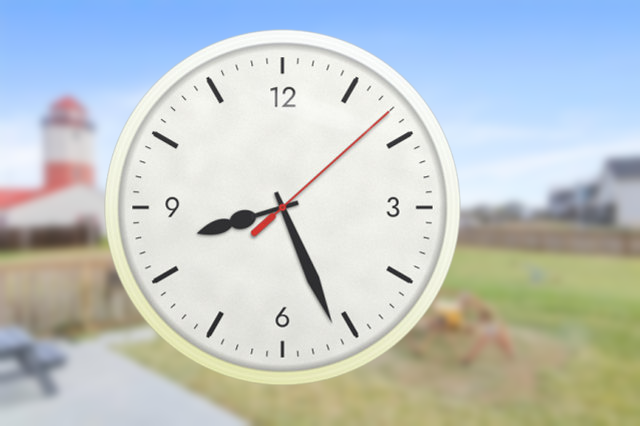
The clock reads 8:26:08
